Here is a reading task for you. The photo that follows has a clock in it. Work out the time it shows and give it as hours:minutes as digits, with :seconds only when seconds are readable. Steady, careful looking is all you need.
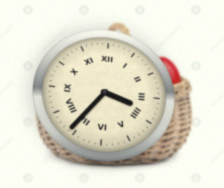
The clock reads 3:36
